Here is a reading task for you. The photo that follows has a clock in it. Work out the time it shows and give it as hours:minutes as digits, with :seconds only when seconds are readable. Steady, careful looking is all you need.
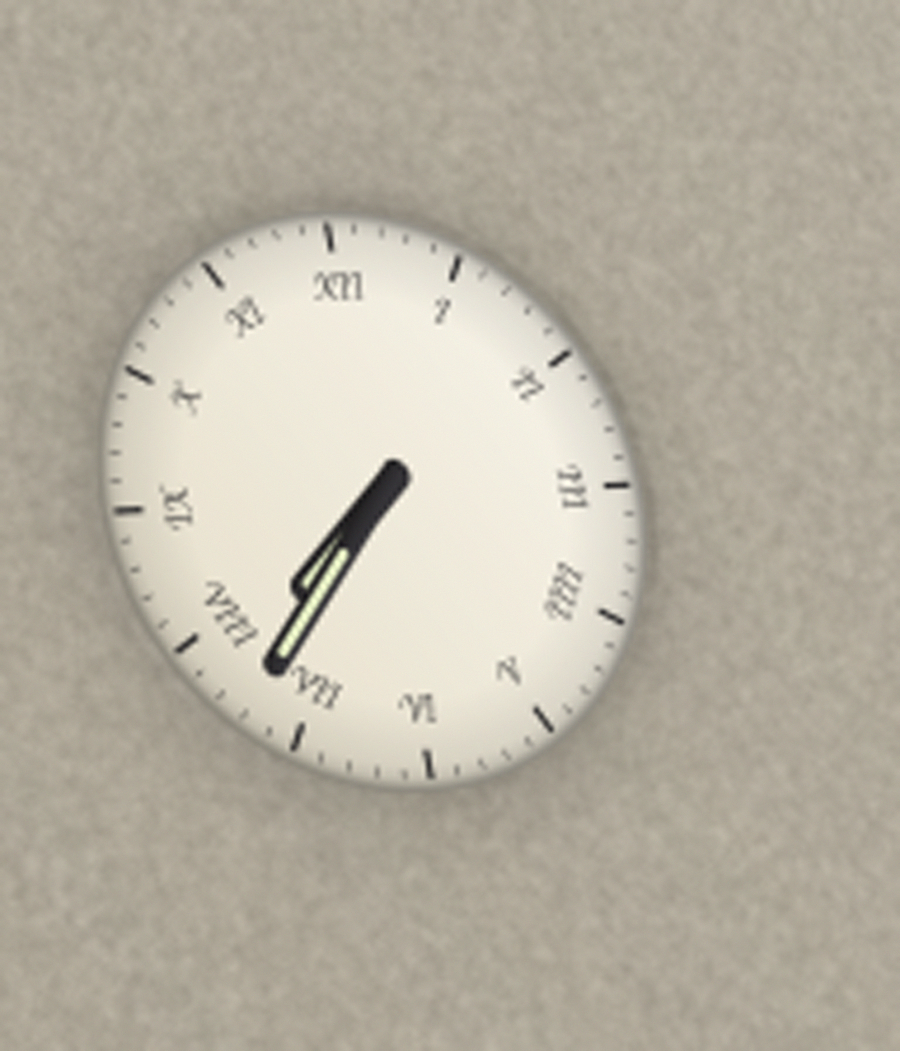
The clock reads 7:37
